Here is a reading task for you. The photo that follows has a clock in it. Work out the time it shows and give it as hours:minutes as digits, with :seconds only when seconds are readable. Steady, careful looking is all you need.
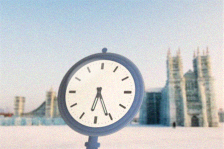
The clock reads 6:26
